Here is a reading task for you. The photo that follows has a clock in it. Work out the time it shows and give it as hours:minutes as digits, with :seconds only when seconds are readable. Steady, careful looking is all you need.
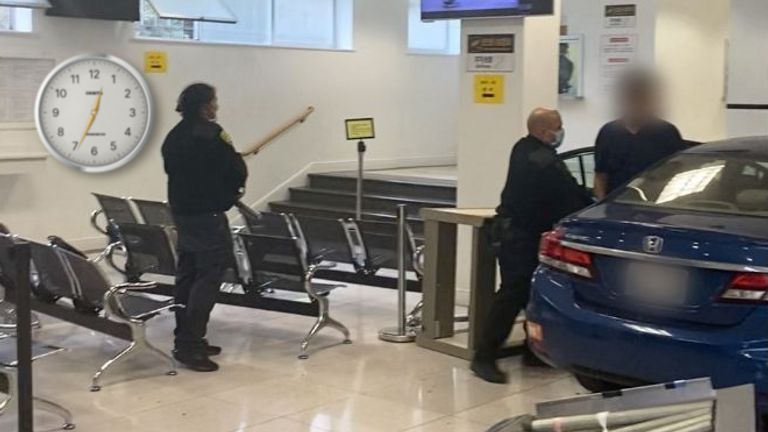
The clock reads 12:34
